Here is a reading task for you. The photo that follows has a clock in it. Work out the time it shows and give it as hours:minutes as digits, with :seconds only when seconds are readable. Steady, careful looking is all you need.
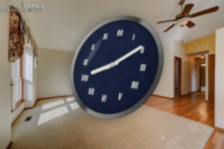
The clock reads 8:09
